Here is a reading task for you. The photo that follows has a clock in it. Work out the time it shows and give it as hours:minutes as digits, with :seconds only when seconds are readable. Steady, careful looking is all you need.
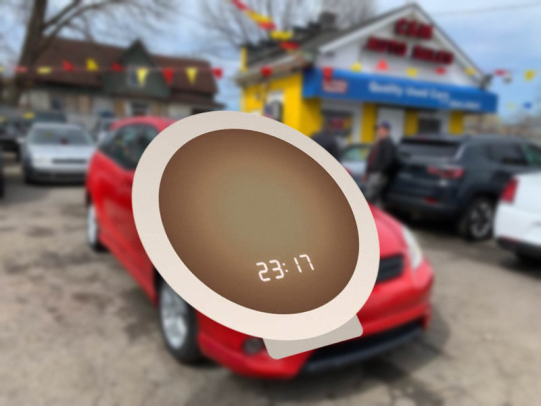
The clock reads 23:17
